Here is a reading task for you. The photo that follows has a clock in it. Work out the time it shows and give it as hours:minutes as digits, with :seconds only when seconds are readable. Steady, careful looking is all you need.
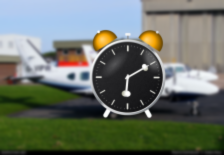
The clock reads 6:10
